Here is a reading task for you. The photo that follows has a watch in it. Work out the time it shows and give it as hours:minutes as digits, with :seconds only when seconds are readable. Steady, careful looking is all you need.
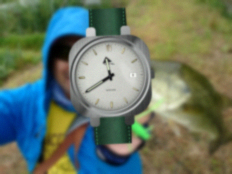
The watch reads 11:40
